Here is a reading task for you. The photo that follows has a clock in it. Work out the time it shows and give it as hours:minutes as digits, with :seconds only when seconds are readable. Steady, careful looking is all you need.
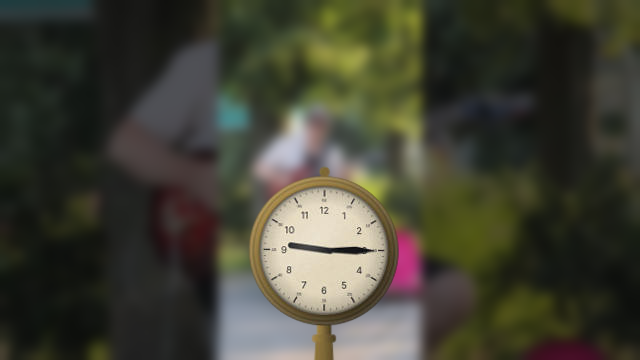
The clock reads 9:15
